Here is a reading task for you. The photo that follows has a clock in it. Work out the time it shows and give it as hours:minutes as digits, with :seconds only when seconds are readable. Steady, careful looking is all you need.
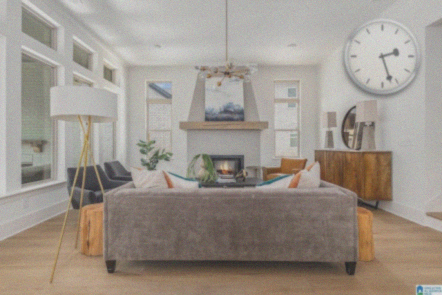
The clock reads 2:27
